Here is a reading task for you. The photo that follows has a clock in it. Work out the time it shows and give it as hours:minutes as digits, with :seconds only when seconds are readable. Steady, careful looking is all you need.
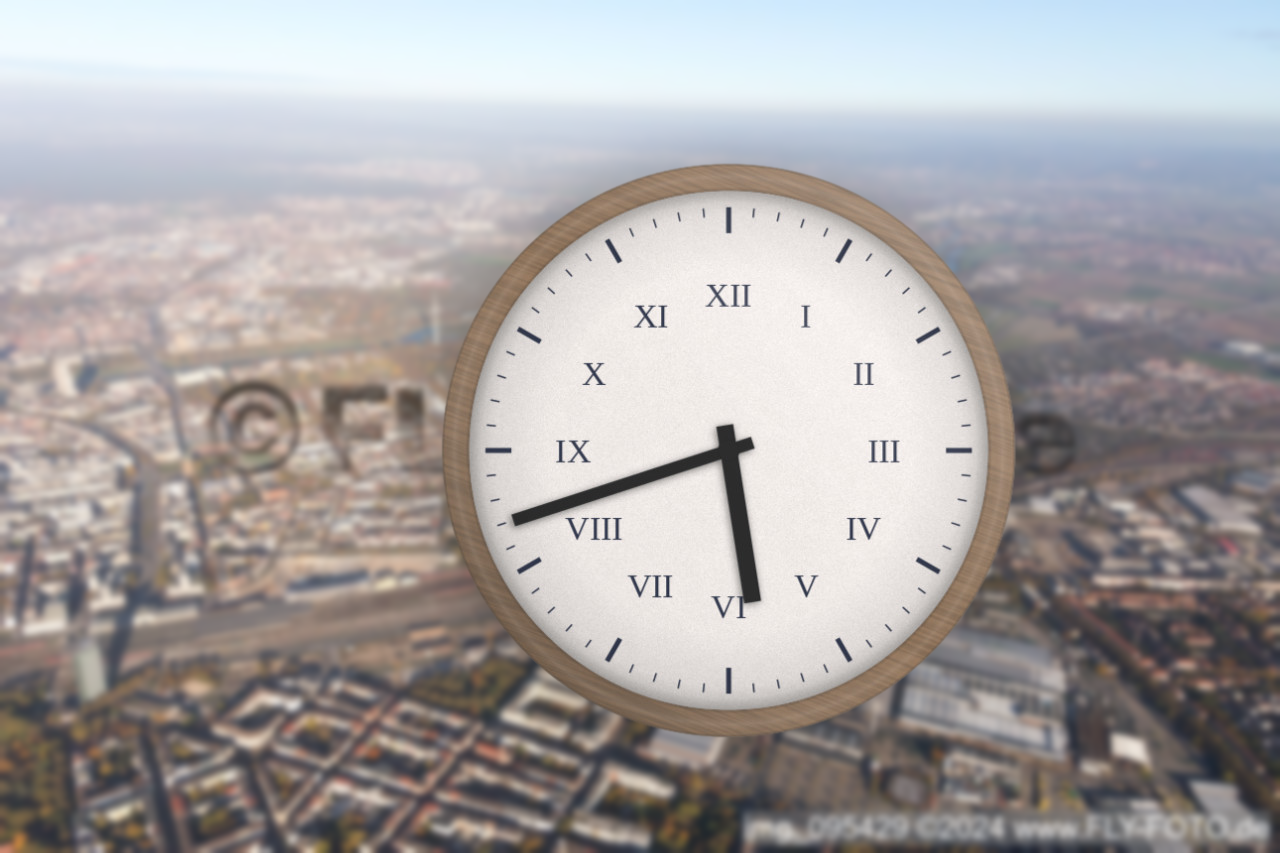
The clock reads 5:42
